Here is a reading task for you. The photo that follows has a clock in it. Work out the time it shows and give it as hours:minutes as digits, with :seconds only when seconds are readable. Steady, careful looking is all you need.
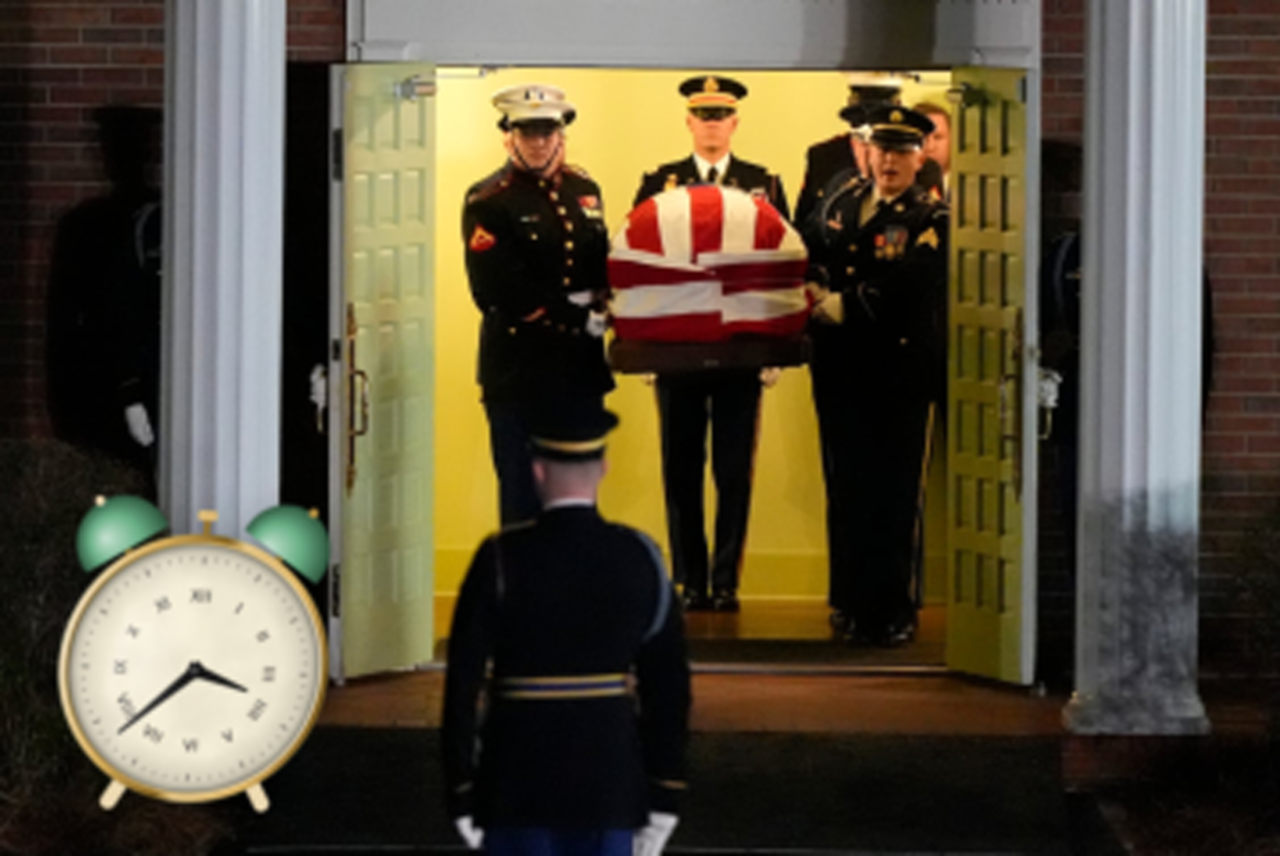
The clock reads 3:38
